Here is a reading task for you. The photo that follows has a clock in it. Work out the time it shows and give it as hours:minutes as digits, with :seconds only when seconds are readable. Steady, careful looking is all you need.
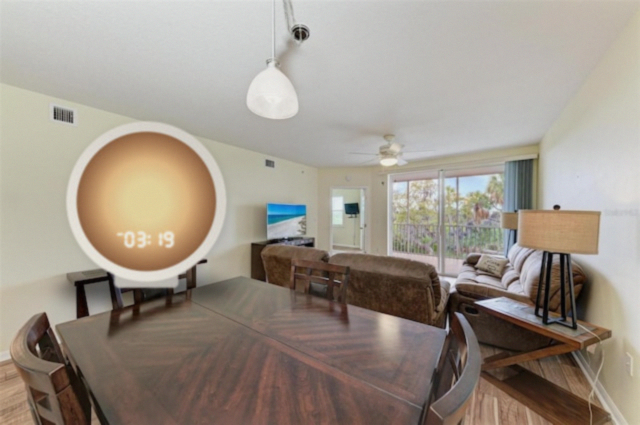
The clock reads 3:19
